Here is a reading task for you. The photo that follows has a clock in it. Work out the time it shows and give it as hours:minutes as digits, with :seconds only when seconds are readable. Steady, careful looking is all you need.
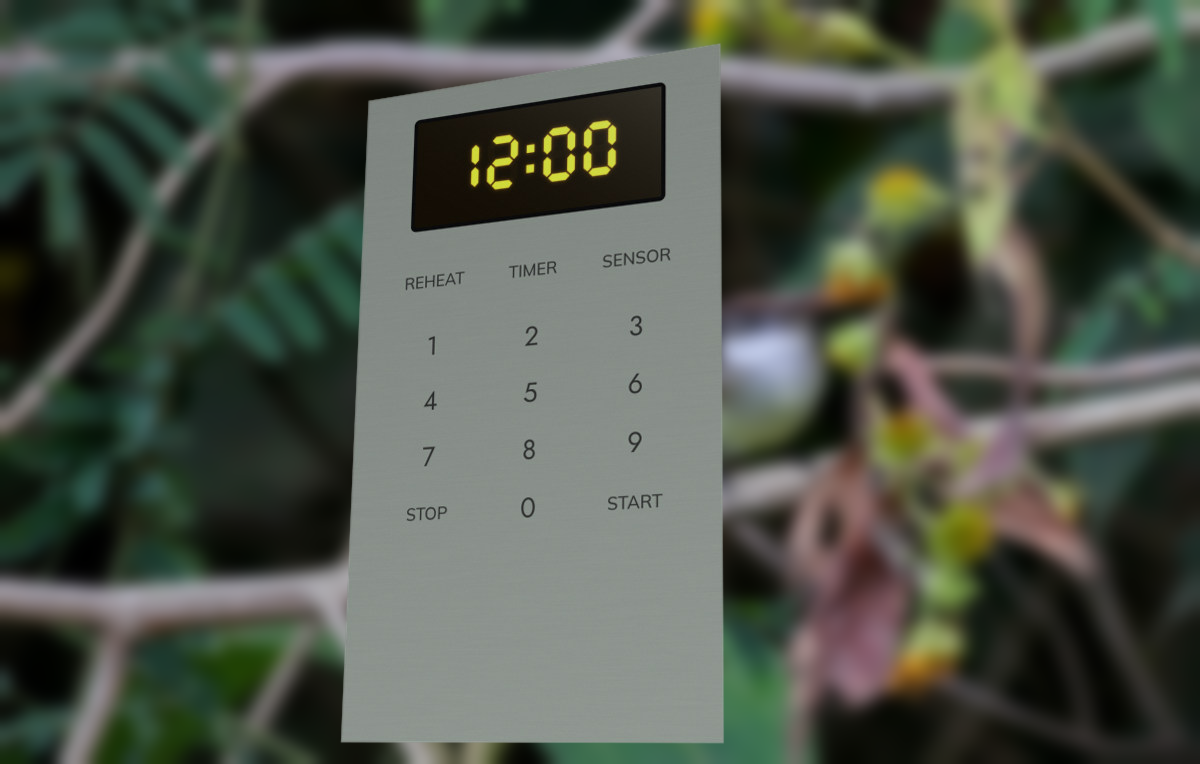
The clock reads 12:00
